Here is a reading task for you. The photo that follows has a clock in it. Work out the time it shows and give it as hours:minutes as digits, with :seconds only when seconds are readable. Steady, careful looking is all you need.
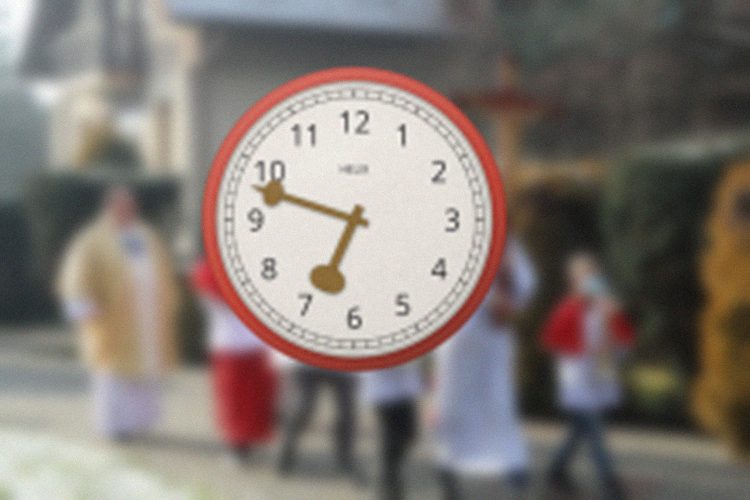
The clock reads 6:48
